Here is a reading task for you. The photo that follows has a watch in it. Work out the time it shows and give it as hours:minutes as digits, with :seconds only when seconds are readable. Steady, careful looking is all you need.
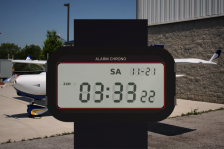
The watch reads 3:33:22
